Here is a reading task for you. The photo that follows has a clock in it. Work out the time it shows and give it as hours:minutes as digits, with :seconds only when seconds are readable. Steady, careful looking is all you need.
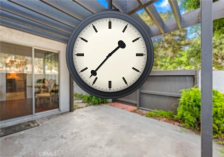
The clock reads 1:37
